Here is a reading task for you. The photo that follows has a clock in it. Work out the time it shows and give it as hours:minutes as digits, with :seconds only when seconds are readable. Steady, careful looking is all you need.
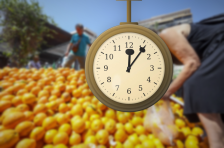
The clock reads 12:06
